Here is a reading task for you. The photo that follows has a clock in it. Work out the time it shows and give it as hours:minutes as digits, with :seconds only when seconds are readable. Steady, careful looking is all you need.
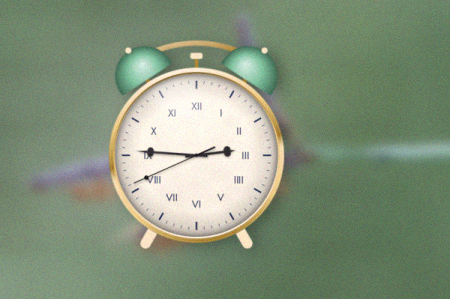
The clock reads 2:45:41
